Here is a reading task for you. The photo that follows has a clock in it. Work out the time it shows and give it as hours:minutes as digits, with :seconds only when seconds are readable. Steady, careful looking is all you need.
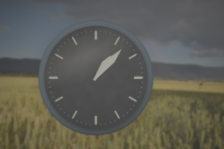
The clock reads 1:07
